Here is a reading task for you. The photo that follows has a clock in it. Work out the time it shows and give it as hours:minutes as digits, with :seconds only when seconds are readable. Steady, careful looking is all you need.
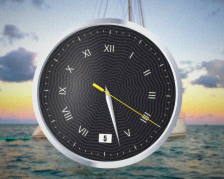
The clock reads 5:27:20
